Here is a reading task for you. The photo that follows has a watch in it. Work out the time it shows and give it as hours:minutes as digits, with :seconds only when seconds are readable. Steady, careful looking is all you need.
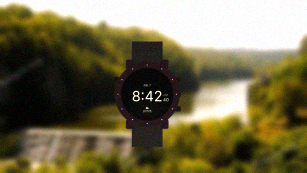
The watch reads 8:42
